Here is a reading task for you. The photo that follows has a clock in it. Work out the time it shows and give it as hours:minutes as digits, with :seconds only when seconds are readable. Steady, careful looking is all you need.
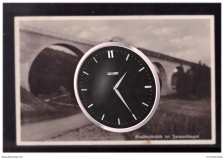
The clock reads 1:25
